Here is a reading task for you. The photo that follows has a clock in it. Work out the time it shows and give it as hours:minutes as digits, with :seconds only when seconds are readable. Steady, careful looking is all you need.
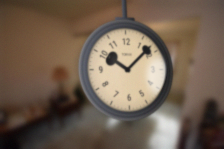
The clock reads 10:08
